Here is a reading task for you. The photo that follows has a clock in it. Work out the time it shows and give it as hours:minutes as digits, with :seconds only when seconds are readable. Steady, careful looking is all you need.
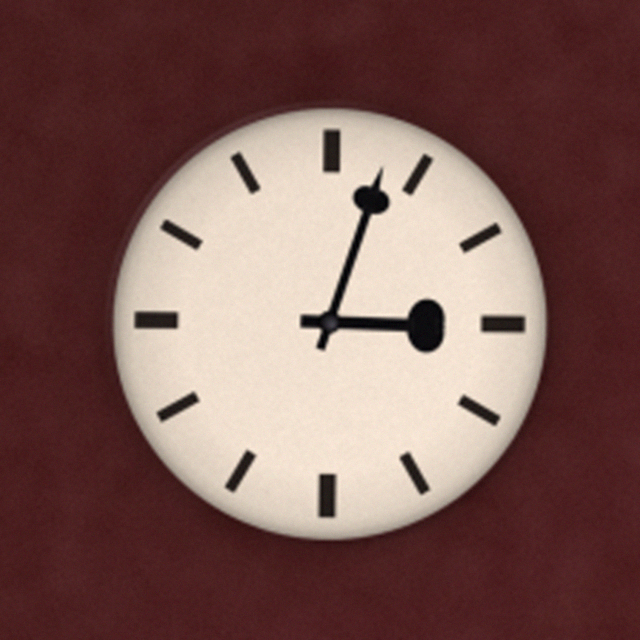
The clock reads 3:03
